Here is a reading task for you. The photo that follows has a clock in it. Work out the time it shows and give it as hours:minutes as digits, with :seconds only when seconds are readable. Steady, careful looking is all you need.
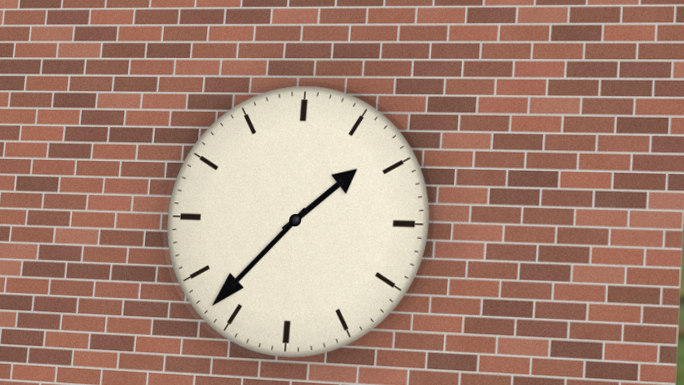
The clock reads 1:37
